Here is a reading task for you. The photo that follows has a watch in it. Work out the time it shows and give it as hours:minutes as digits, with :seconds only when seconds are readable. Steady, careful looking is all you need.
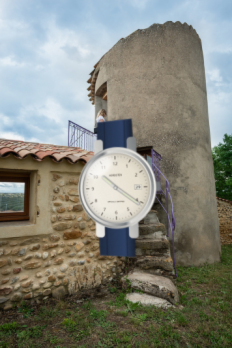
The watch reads 10:21
